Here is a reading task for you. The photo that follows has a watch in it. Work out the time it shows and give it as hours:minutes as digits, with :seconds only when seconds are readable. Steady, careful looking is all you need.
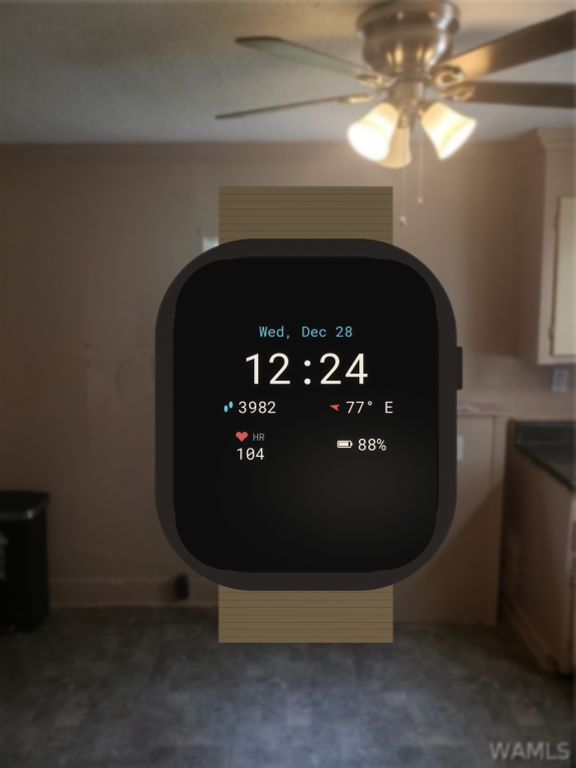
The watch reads 12:24
